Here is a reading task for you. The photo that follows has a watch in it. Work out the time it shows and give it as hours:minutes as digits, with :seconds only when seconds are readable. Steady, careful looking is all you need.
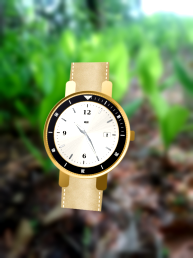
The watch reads 10:25
